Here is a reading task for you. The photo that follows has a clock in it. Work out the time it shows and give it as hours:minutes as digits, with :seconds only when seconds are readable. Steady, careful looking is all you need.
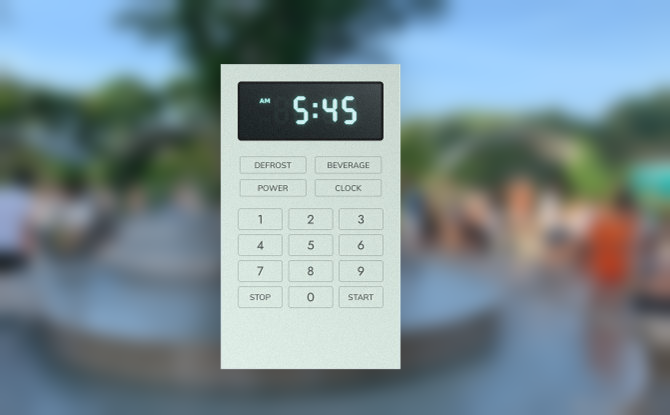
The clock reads 5:45
